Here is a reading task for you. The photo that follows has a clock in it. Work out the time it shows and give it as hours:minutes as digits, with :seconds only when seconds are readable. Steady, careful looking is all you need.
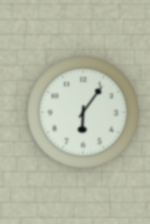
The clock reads 6:06
